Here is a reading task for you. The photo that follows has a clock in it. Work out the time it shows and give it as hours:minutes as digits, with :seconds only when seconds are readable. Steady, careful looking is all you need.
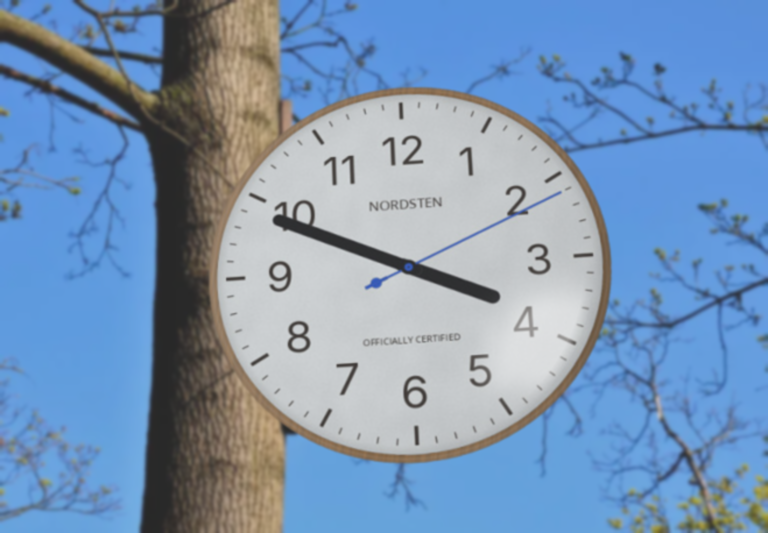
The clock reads 3:49:11
